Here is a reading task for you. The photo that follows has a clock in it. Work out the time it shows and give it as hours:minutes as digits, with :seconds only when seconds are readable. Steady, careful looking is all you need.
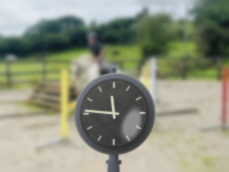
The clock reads 11:46
